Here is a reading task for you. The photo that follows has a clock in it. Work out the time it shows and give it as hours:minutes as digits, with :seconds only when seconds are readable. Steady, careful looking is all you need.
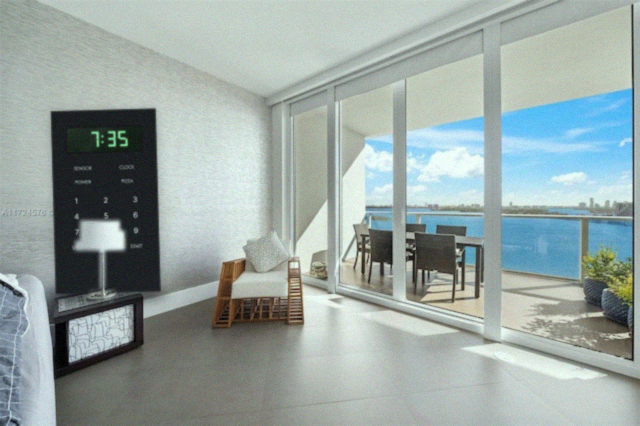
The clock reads 7:35
